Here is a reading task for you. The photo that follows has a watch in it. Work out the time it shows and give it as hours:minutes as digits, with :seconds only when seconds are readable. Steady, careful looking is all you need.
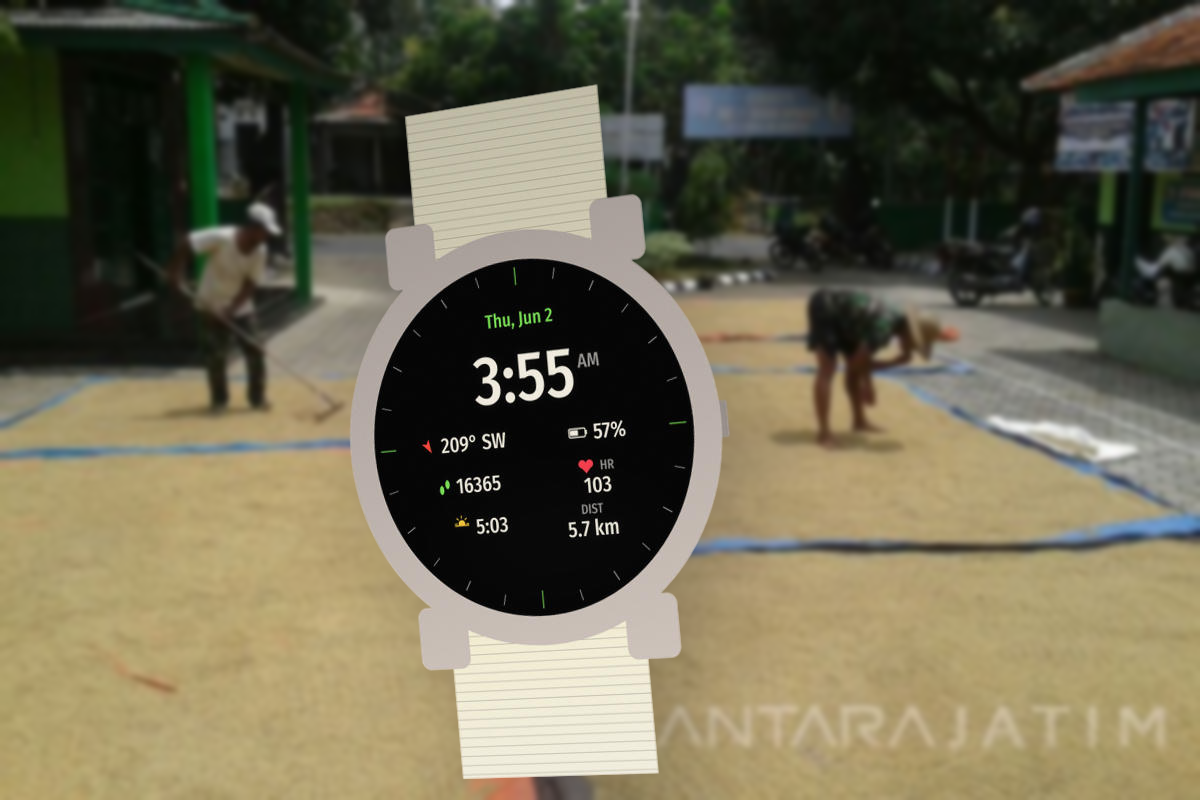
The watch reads 3:55
